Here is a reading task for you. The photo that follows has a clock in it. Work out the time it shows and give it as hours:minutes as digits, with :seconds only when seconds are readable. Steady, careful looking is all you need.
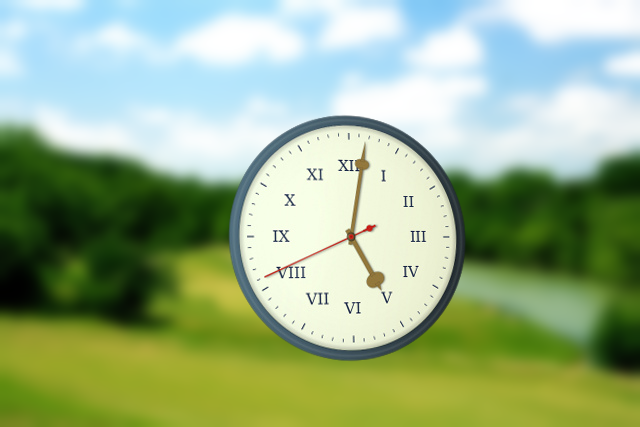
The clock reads 5:01:41
